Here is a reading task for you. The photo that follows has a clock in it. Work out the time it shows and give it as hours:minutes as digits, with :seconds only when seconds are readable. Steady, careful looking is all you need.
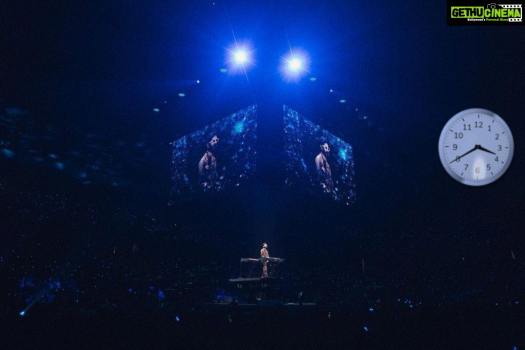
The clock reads 3:40
